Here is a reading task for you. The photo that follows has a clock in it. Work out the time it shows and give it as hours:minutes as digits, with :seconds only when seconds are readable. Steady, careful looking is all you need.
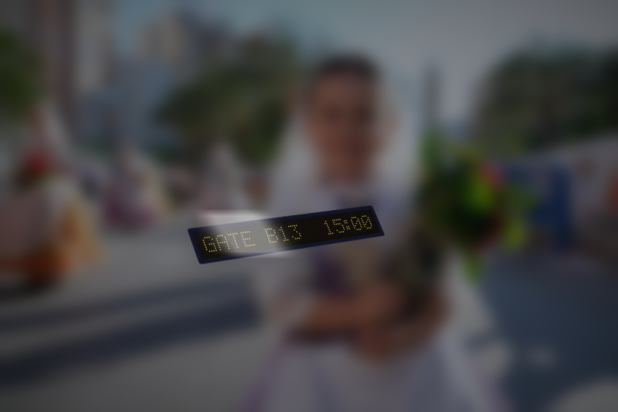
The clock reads 15:00
